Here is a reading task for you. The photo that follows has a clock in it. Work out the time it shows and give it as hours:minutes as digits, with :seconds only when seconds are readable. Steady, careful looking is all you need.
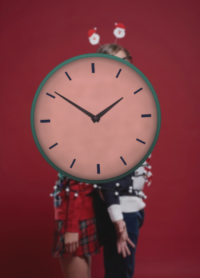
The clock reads 1:51
